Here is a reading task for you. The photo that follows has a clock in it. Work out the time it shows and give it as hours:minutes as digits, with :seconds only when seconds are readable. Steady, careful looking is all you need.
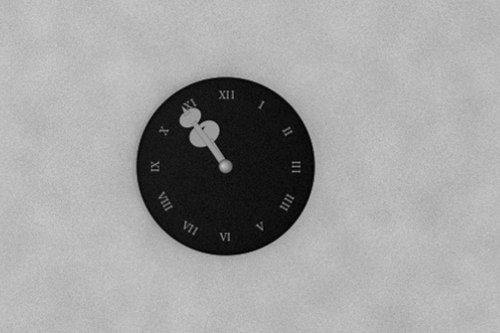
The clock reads 10:54
